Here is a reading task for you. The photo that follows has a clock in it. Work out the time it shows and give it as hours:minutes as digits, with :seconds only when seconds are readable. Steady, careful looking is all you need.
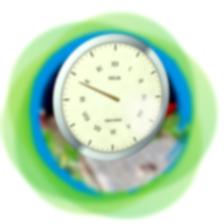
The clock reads 9:49
